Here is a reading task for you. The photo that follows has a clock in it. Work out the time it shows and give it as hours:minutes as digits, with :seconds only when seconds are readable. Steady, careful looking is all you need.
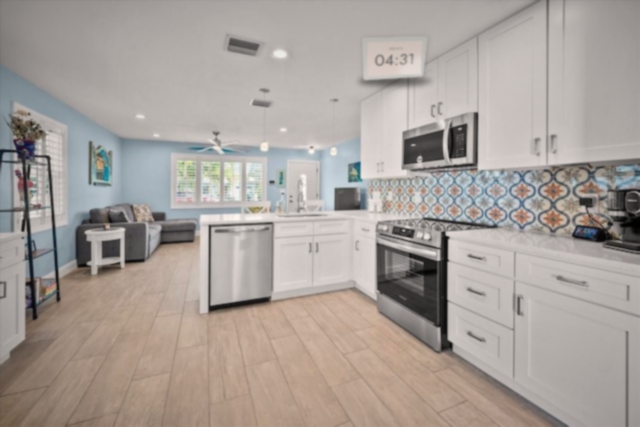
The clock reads 4:31
